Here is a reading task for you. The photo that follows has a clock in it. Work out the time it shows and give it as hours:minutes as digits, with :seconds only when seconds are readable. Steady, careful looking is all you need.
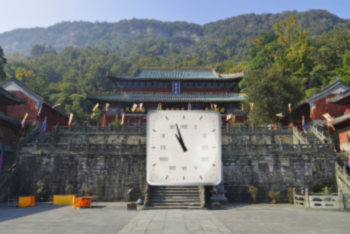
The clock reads 10:57
